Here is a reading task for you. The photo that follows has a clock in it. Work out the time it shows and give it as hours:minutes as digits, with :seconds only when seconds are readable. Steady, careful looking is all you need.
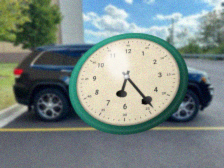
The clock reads 6:24
